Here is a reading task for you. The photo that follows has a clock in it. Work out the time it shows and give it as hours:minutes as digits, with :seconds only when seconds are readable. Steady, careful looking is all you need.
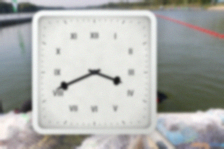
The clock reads 3:41
